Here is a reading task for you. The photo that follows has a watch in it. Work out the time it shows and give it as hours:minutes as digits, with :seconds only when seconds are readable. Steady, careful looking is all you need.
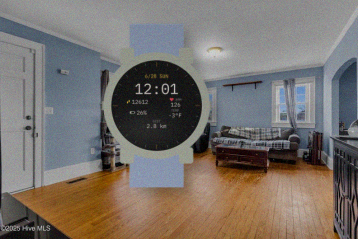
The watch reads 12:01
